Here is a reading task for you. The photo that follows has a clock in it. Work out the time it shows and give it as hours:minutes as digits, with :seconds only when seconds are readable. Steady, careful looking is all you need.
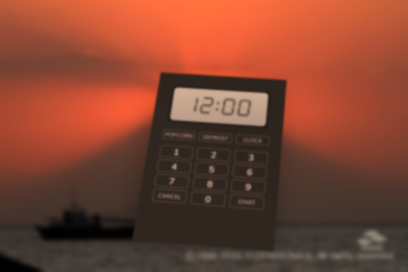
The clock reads 12:00
